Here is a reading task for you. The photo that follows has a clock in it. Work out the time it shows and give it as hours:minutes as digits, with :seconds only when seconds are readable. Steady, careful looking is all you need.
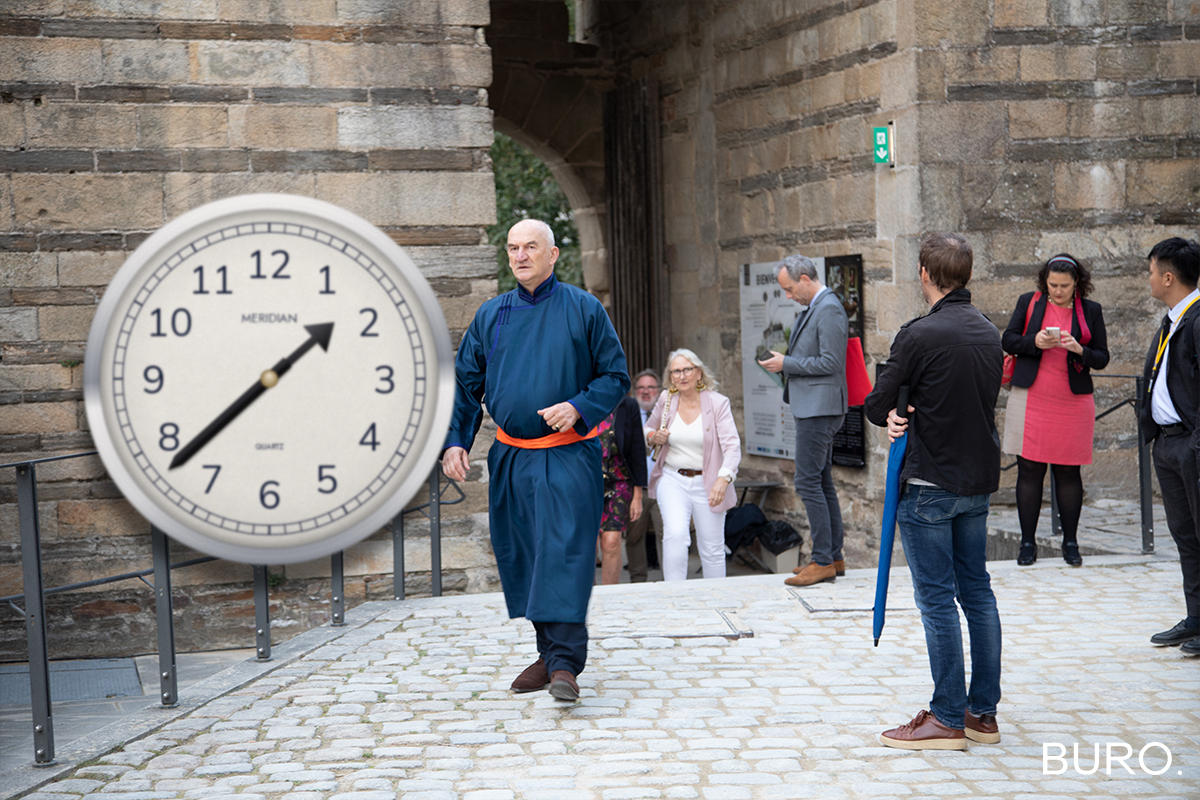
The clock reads 1:38
